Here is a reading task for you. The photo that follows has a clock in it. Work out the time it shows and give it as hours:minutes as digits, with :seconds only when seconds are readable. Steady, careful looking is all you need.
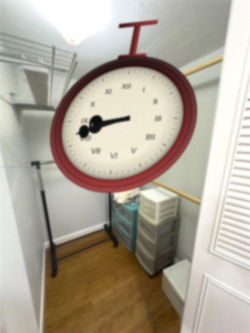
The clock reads 8:42
